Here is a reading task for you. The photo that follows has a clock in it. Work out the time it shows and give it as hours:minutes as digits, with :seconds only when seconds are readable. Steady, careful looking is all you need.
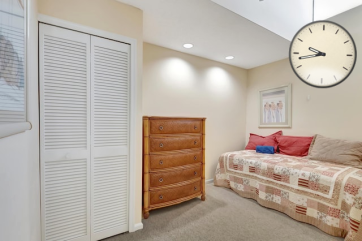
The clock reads 9:43
